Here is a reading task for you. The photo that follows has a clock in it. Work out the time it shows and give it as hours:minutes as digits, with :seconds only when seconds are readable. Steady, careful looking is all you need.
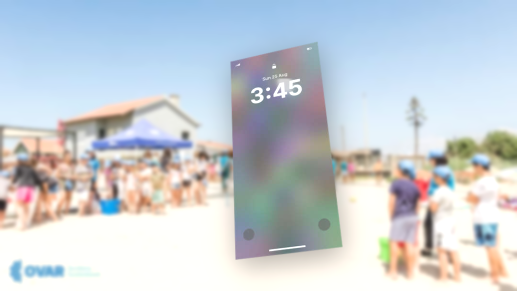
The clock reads 3:45
